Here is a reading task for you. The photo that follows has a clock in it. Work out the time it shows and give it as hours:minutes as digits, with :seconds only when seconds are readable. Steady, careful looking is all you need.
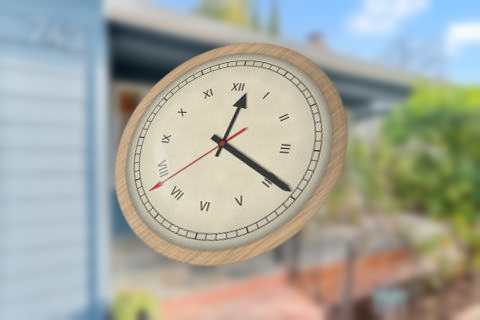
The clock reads 12:19:38
